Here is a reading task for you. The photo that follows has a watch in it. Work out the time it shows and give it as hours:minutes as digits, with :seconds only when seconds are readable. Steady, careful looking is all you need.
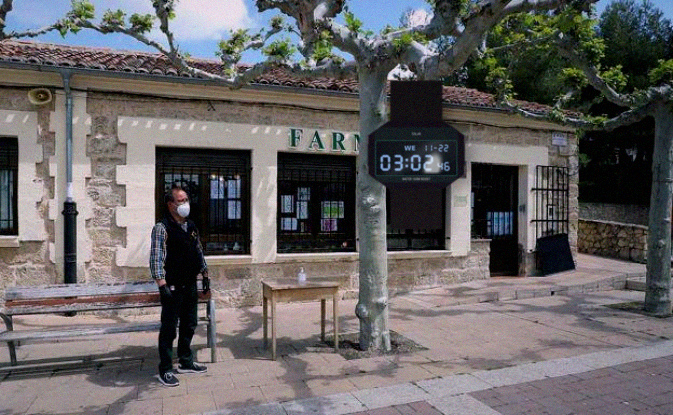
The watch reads 3:02:46
